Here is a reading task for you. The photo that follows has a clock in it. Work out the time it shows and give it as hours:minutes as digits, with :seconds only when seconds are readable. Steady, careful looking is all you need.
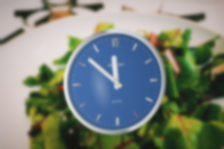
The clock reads 11:52
